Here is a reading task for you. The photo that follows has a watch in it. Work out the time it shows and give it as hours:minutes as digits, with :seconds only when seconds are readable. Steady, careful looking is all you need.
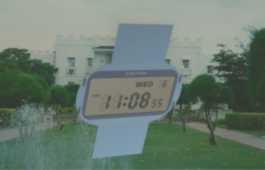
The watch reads 11:08
